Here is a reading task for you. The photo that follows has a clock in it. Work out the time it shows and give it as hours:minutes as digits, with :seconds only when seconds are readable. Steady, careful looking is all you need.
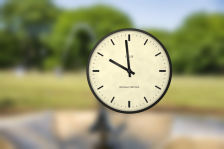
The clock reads 9:59
